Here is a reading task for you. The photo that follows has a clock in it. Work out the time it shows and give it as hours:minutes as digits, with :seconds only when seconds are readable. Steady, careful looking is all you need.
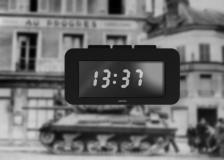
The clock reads 13:37
